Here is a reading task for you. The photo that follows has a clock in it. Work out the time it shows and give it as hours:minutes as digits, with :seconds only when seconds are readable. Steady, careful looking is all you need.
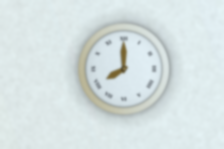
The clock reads 8:00
